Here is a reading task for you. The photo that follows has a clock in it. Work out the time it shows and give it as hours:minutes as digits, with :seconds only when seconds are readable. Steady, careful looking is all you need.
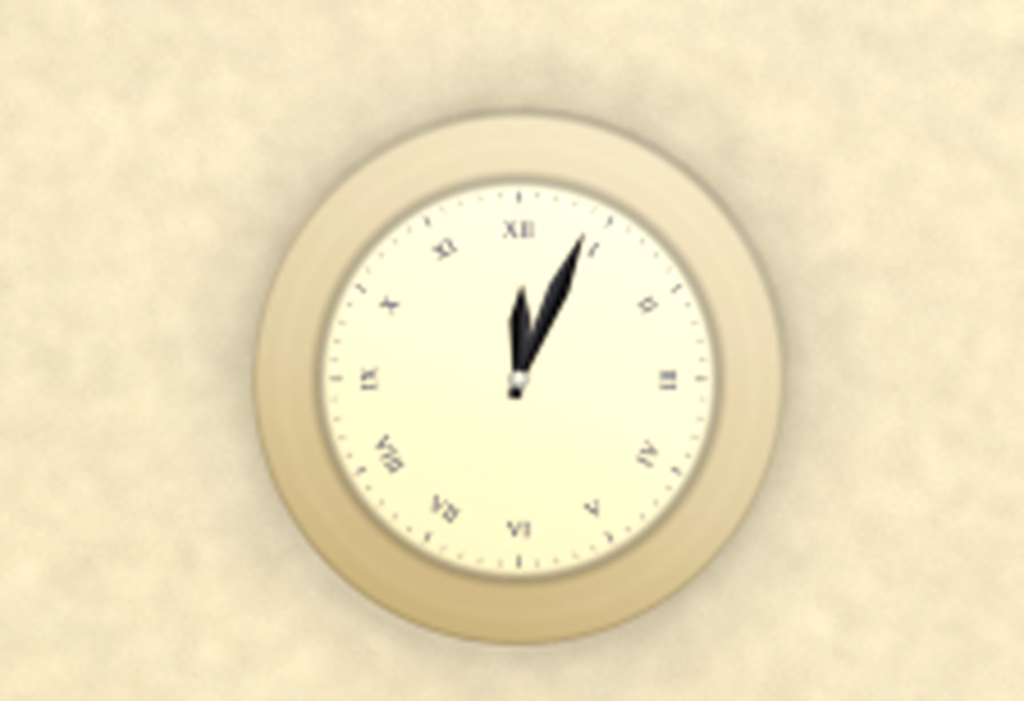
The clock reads 12:04
